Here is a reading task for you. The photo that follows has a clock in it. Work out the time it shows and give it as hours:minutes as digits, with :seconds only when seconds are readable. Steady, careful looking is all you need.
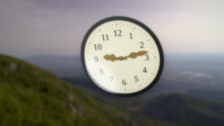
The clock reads 9:13
